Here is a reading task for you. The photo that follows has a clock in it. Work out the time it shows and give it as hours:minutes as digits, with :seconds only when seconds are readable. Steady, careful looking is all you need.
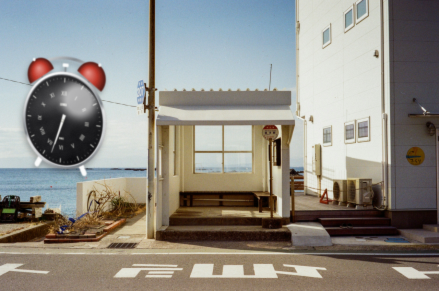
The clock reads 6:33
